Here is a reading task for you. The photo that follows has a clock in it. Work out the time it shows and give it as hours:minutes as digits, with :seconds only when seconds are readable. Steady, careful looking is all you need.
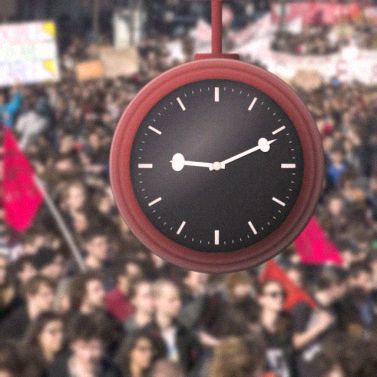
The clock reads 9:11
